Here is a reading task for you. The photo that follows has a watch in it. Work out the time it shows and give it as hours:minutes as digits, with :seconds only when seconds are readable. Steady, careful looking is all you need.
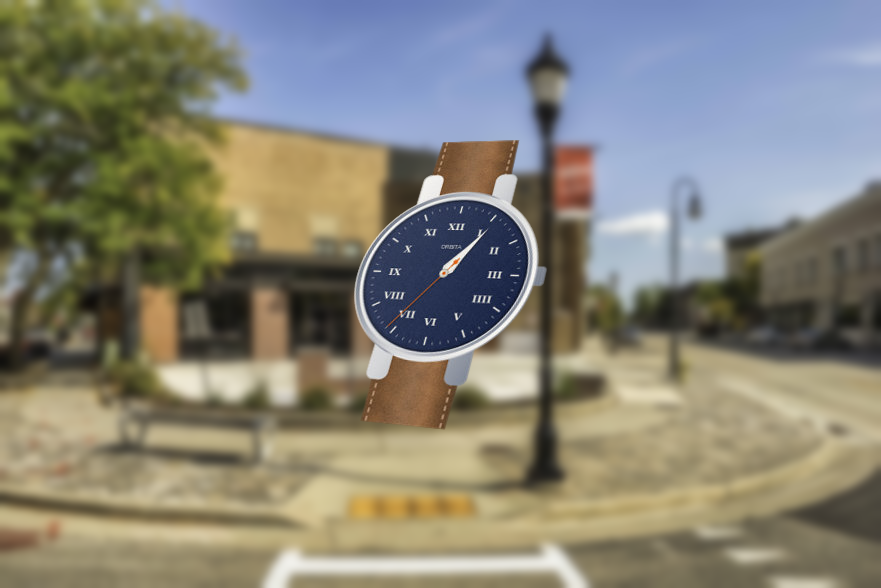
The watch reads 1:05:36
